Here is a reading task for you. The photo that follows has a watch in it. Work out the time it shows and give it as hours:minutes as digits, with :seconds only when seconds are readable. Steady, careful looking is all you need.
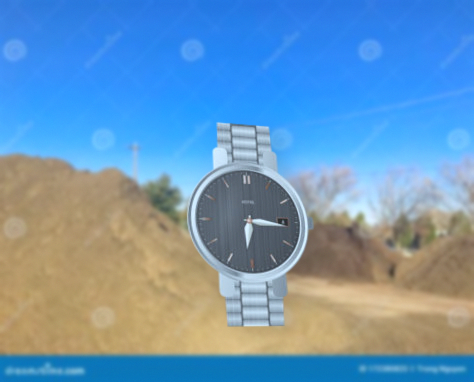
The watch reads 6:16
